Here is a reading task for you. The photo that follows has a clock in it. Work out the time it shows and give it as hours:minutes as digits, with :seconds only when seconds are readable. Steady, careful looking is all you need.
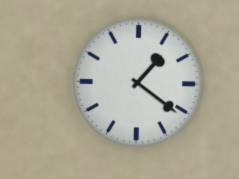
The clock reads 1:21
